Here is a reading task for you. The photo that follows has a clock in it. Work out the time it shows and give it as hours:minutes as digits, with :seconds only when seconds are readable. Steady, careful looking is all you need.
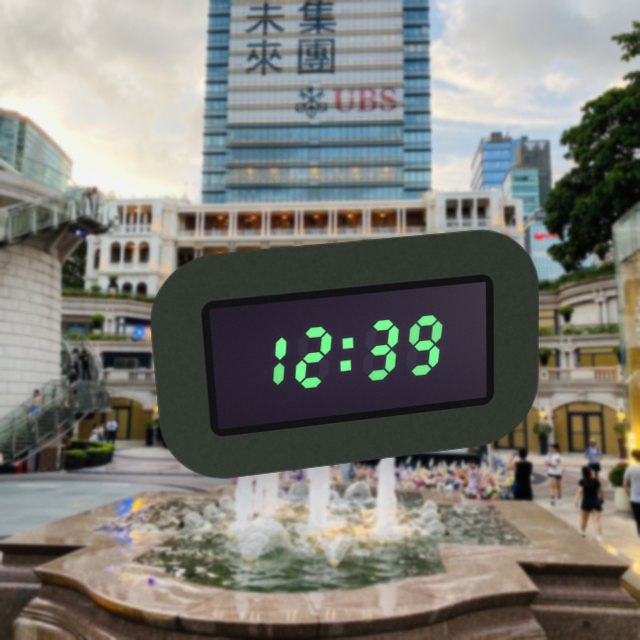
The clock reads 12:39
